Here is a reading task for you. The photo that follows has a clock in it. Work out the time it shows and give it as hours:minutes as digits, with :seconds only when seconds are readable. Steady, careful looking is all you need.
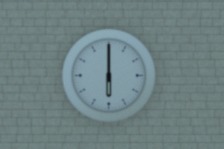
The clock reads 6:00
